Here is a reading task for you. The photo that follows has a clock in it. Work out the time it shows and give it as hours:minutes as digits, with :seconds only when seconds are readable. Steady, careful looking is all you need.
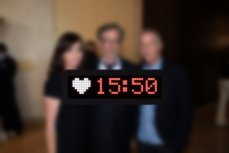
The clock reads 15:50
